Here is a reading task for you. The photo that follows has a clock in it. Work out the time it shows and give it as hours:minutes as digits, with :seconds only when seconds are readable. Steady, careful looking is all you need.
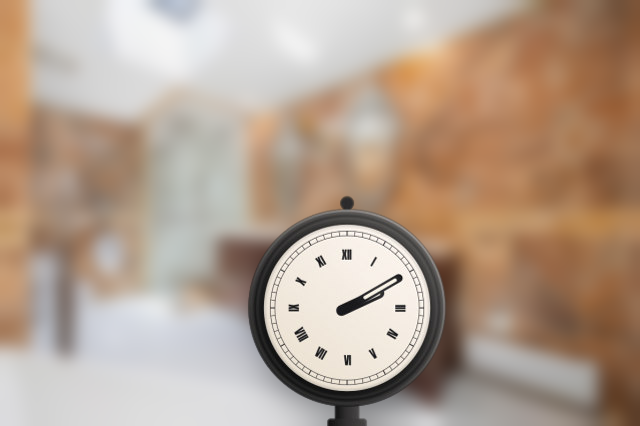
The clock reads 2:10
